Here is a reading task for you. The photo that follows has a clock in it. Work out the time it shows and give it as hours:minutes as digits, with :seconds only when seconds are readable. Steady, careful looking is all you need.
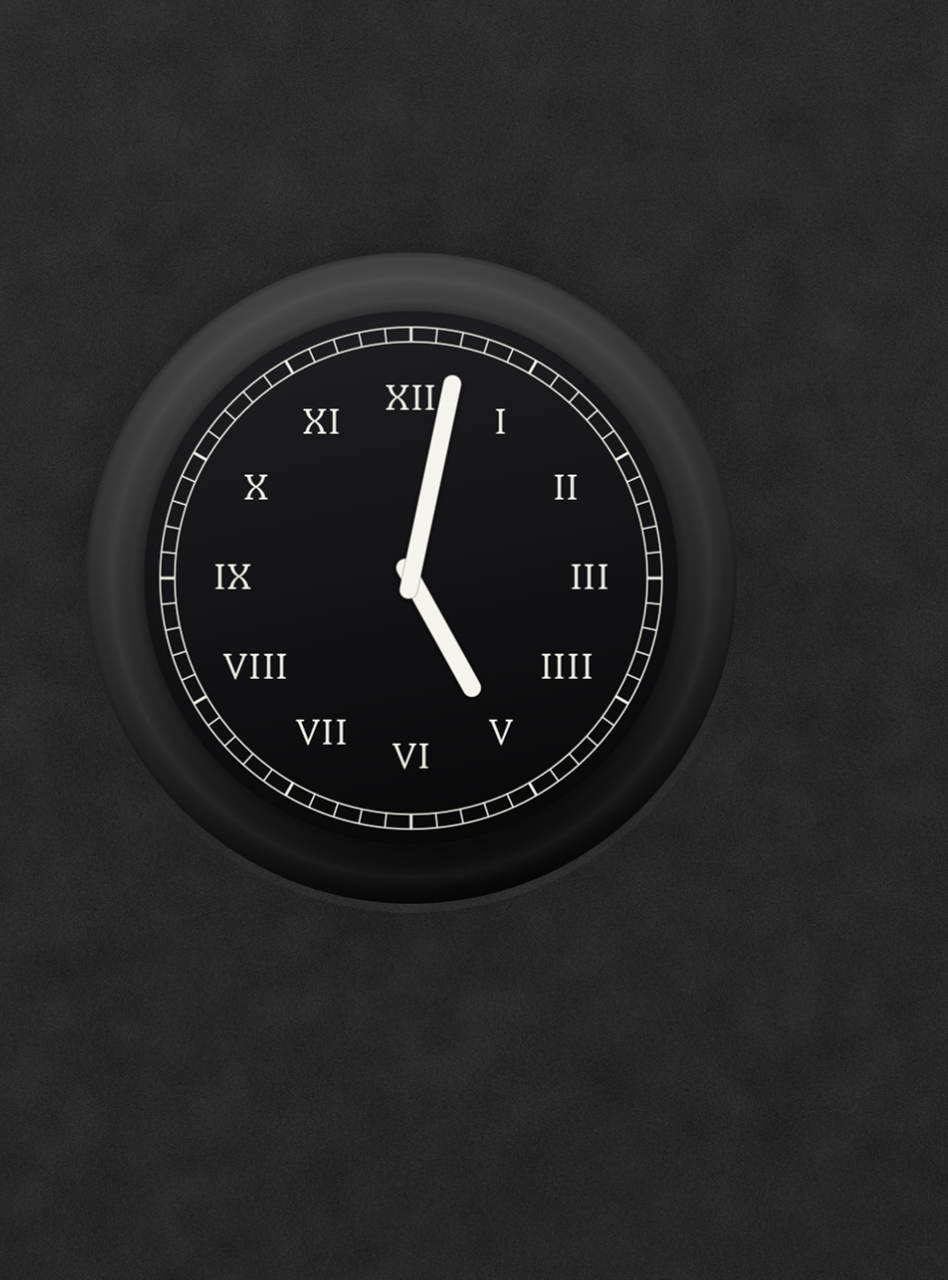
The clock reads 5:02
